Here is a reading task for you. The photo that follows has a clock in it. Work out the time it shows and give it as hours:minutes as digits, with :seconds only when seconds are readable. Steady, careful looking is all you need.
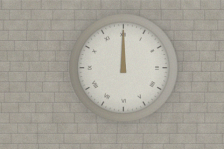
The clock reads 12:00
